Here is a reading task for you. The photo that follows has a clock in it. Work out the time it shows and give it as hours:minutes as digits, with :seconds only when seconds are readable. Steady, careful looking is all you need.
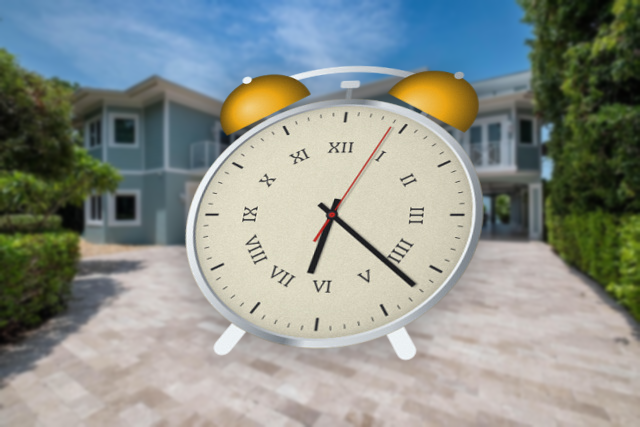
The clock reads 6:22:04
